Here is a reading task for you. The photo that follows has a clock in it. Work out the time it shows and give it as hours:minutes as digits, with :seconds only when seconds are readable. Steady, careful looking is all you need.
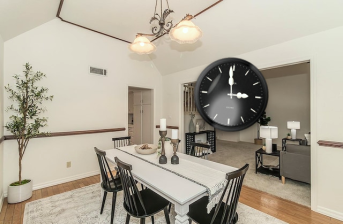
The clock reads 2:59
